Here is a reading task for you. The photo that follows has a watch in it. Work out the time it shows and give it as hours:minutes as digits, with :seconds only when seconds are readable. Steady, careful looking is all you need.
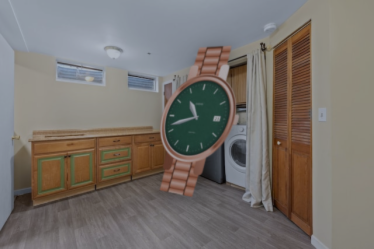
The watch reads 10:42
